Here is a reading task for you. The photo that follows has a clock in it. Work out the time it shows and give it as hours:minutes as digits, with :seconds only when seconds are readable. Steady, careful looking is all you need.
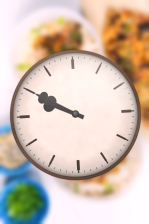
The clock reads 9:50
